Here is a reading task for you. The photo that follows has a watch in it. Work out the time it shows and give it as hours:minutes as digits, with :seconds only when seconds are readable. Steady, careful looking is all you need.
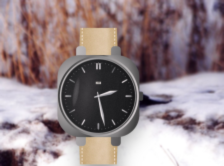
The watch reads 2:28
